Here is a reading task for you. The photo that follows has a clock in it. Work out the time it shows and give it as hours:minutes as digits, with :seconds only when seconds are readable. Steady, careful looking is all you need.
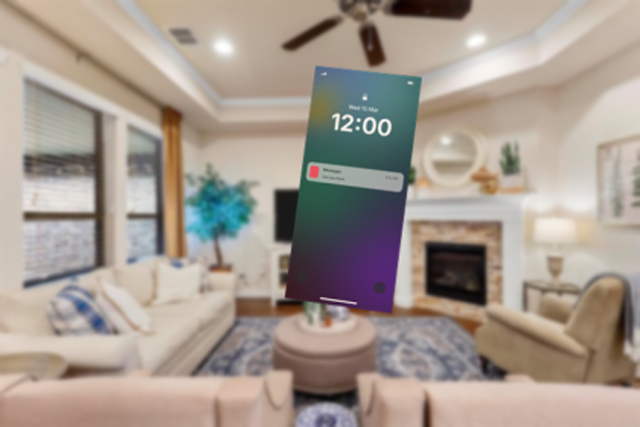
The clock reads 12:00
